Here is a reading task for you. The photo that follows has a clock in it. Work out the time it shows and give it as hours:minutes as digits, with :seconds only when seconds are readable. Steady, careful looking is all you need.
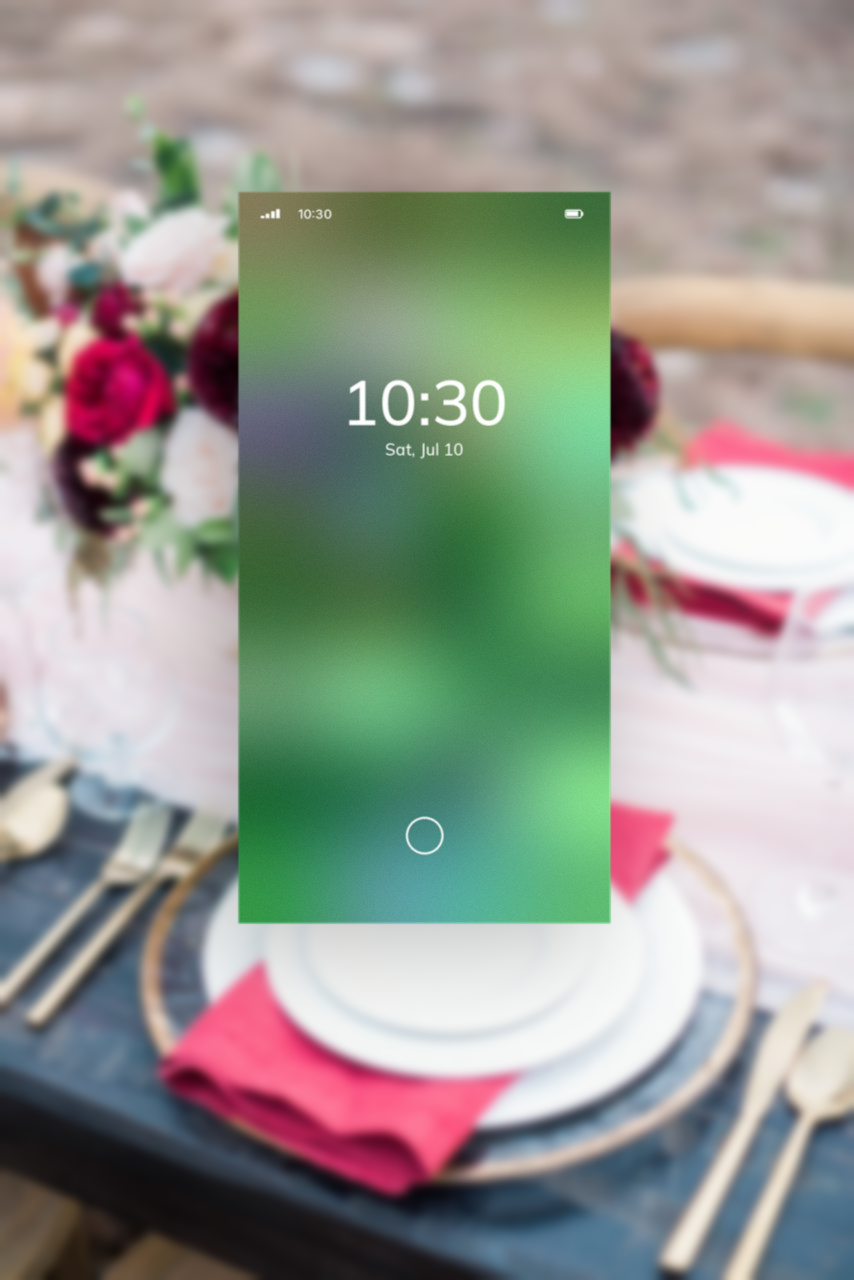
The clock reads 10:30
